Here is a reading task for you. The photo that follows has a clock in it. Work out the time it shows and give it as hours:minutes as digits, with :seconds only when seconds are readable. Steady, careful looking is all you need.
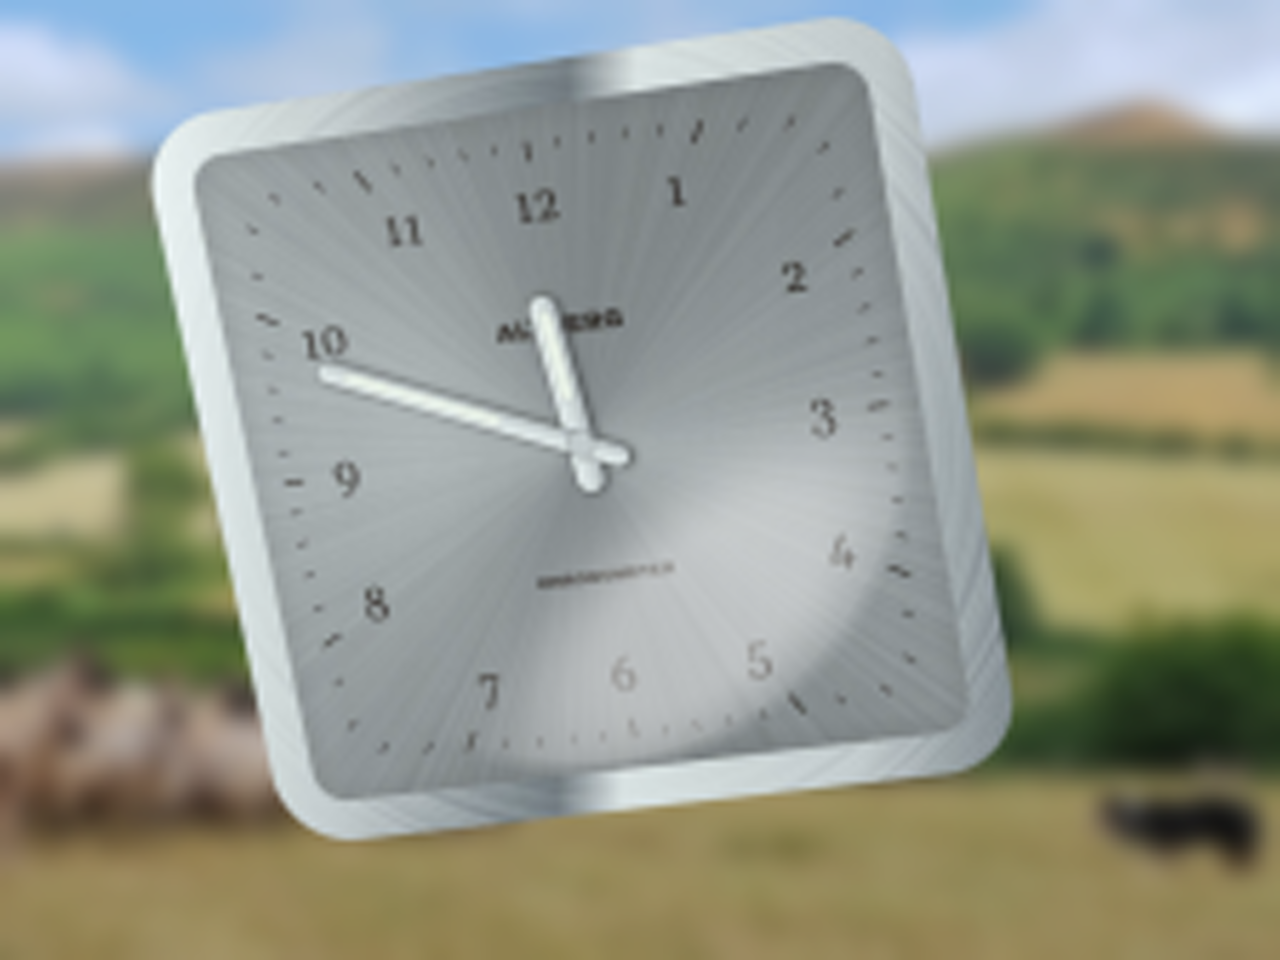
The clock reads 11:49
